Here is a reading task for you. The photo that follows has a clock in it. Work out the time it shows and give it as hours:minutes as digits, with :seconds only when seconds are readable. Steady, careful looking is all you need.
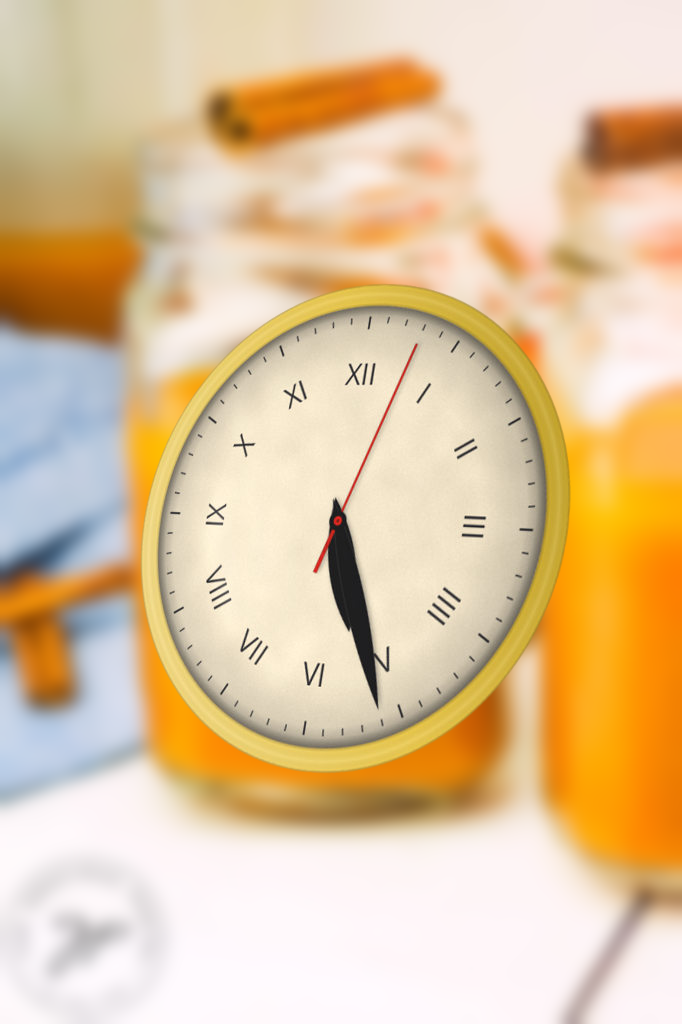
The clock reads 5:26:03
